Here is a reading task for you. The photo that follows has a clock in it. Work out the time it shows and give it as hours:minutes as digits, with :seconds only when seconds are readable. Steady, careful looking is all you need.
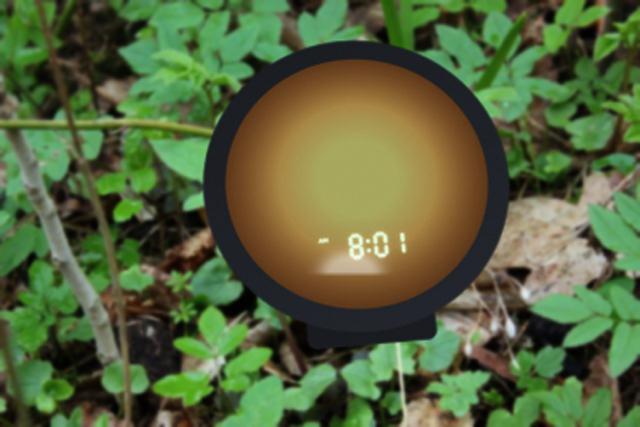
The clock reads 8:01
